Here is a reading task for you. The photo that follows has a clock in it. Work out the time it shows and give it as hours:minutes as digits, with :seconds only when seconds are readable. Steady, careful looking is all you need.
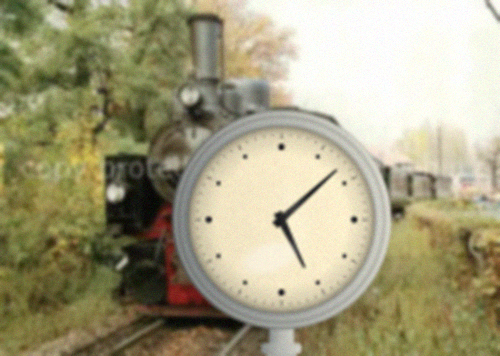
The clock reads 5:08
